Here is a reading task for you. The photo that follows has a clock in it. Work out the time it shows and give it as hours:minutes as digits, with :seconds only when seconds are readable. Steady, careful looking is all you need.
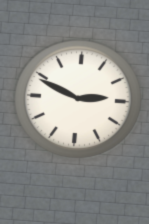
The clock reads 2:49
